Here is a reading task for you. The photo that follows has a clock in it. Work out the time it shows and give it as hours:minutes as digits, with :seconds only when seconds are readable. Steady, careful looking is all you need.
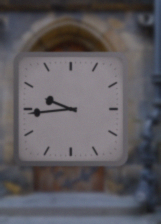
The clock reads 9:44
